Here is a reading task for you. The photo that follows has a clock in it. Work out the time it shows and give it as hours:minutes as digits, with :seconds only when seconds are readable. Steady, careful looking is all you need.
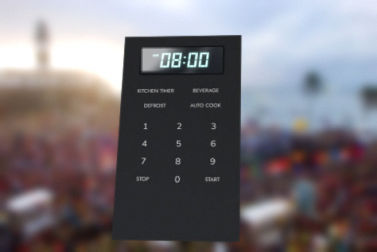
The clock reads 8:00
